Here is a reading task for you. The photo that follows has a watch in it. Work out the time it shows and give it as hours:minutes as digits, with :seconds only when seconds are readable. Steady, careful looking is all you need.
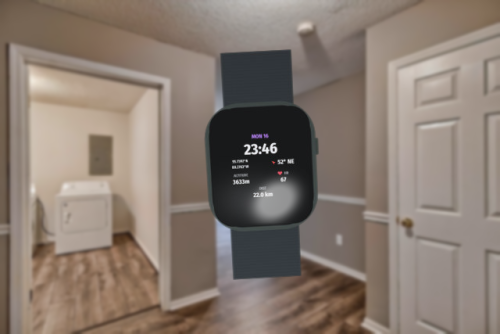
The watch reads 23:46
